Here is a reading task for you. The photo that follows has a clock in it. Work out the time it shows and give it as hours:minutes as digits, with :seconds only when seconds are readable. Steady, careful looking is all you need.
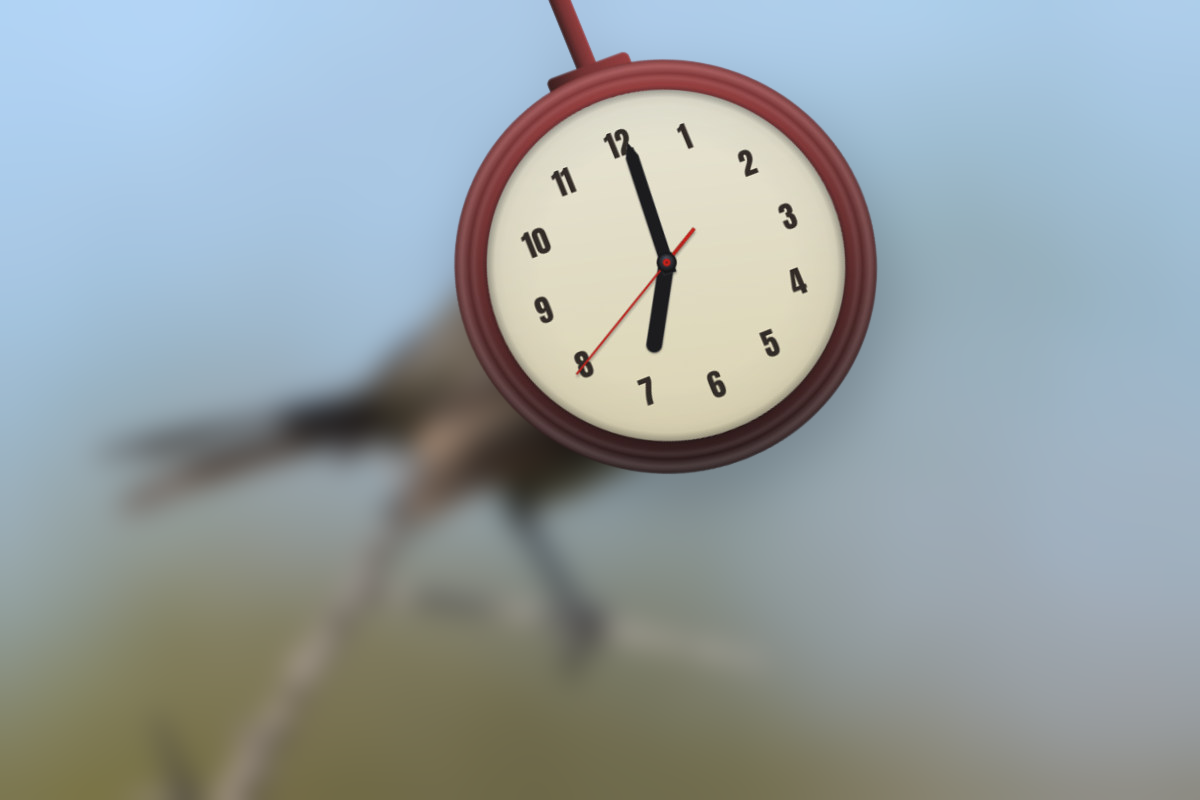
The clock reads 7:00:40
